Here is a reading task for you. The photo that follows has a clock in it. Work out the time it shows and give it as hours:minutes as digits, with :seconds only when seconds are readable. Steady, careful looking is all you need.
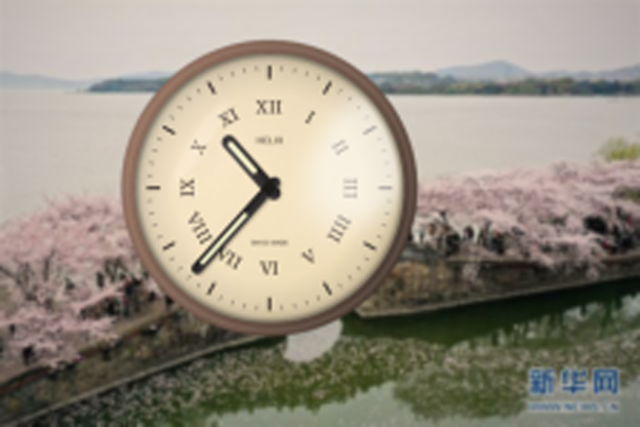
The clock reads 10:37
